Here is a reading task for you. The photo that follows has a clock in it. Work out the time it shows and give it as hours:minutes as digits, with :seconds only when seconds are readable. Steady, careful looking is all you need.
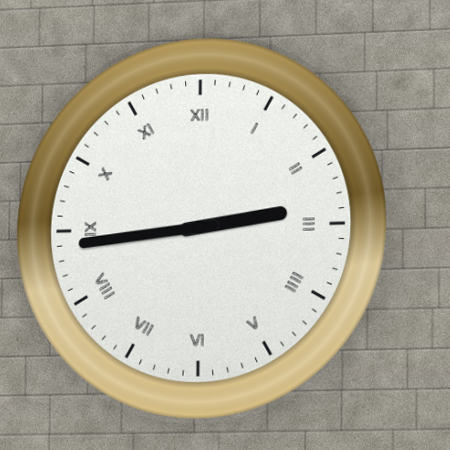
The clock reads 2:44
